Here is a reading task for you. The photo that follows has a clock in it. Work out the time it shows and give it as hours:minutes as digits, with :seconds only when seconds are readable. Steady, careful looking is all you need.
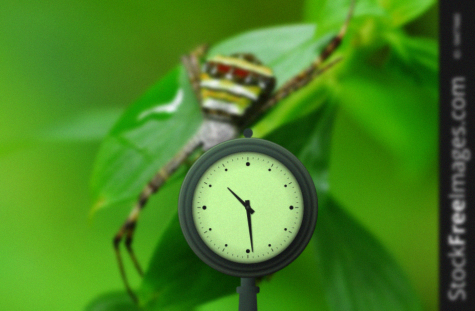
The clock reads 10:29
